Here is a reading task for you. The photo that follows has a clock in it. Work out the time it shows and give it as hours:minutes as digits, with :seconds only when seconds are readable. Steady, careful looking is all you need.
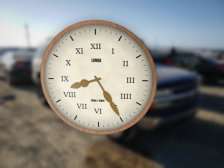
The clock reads 8:25
